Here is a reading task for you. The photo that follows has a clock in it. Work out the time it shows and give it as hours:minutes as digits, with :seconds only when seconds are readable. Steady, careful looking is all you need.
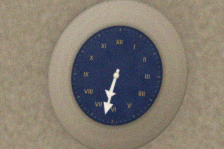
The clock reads 6:32
